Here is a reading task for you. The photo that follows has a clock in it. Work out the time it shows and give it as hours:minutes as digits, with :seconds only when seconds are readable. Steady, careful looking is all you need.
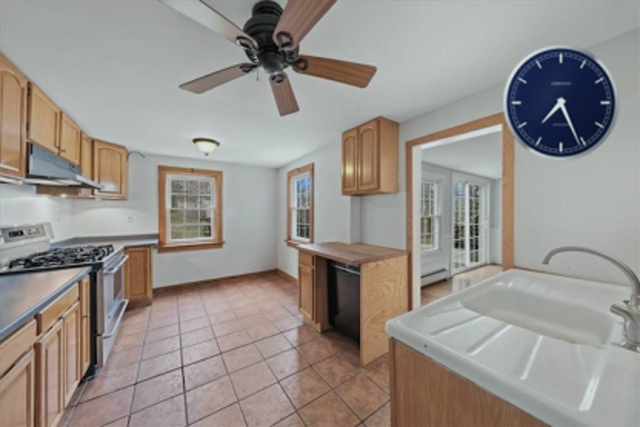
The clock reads 7:26
